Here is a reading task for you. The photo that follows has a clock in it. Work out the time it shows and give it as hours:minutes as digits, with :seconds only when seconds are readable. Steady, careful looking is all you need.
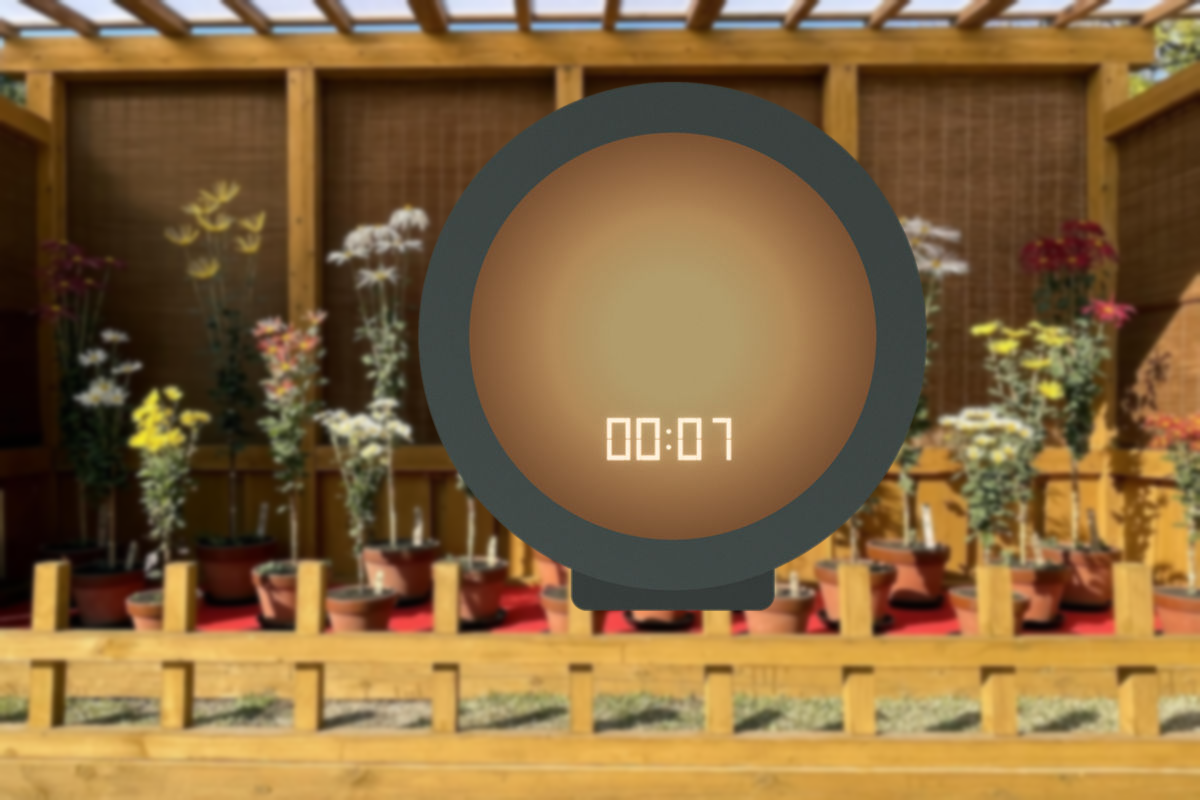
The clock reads 0:07
